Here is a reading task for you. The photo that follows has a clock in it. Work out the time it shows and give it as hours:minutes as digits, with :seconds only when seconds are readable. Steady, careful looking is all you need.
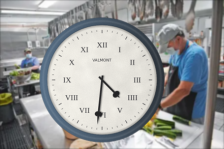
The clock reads 4:31
